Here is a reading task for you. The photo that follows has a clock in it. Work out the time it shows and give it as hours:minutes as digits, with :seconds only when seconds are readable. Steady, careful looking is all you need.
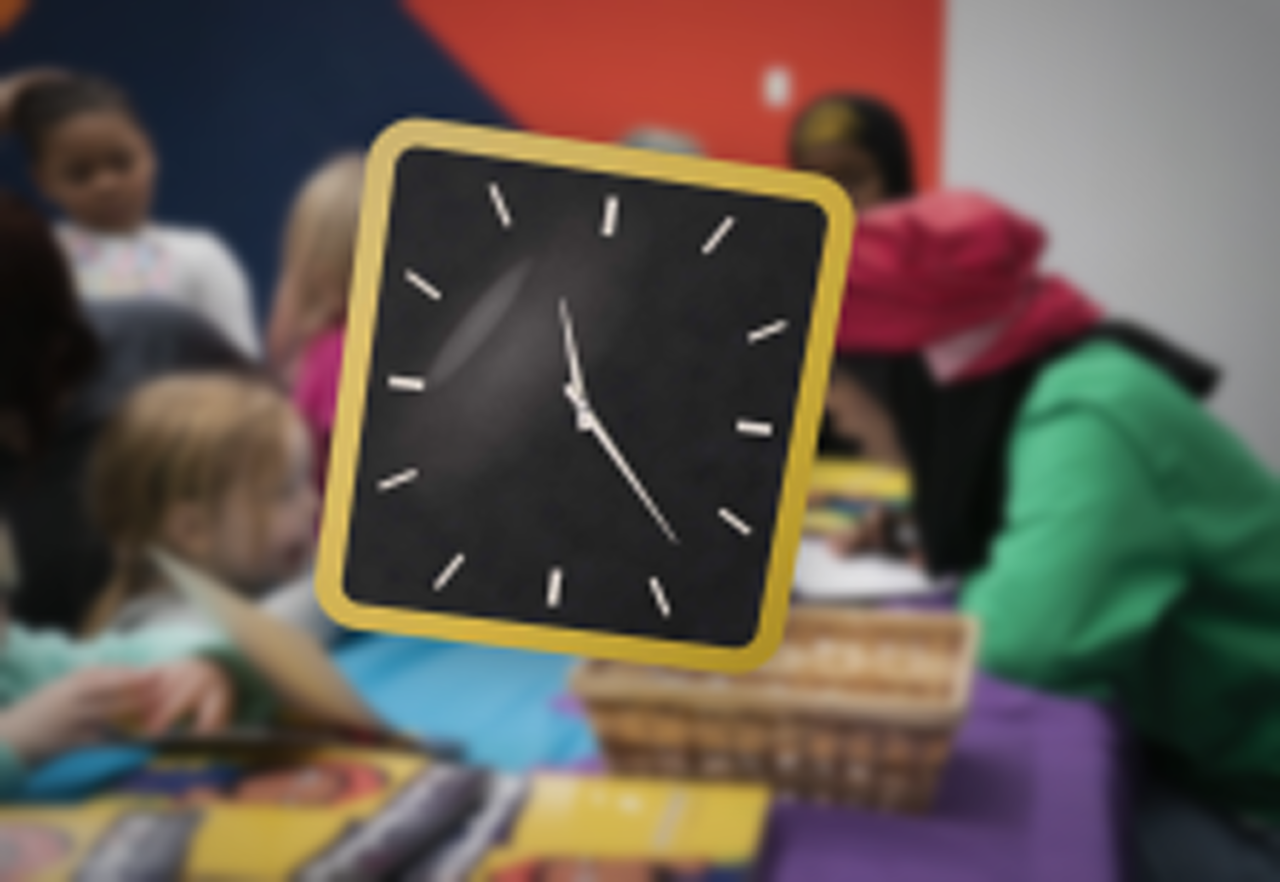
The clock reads 11:23
